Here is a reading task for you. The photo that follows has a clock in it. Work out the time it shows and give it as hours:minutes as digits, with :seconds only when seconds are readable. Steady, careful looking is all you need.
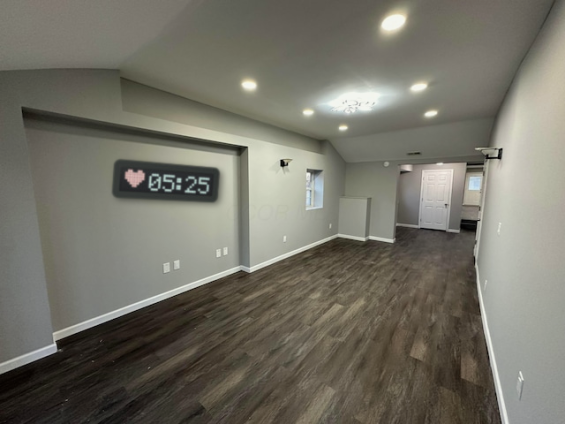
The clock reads 5:25
